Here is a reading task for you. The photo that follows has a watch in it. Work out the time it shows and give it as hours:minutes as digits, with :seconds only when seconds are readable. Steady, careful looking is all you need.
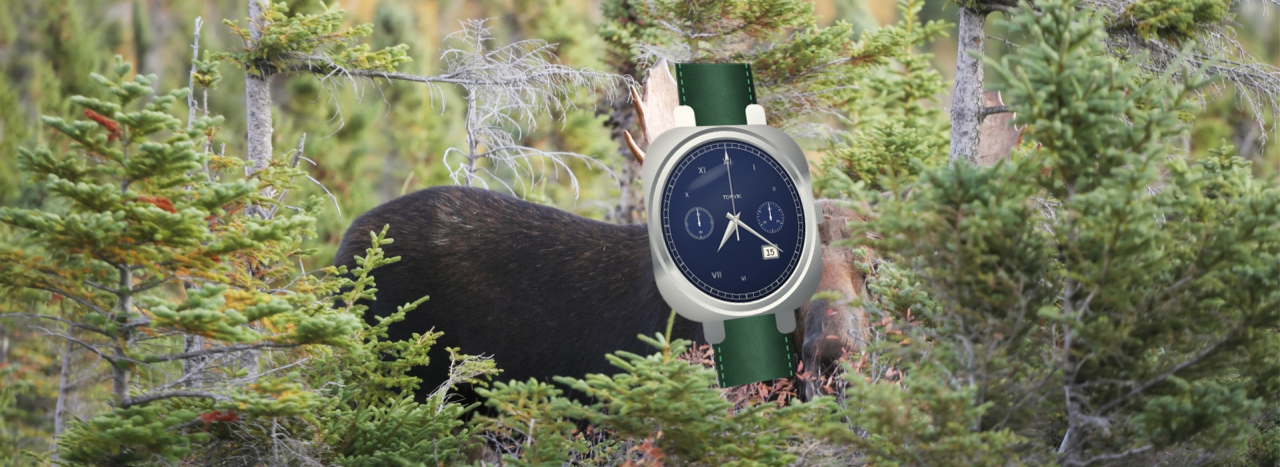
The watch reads 7:21
